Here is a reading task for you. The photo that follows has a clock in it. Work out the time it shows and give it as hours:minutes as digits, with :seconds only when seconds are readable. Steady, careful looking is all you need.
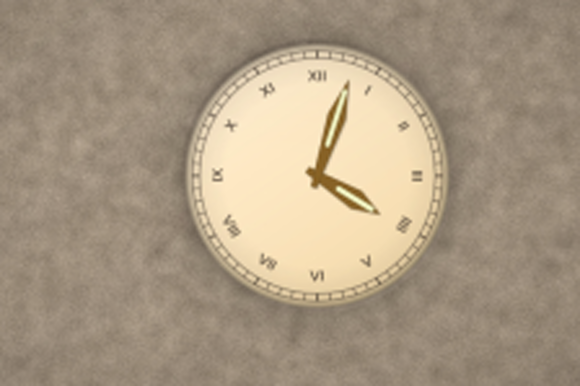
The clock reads 4:03
